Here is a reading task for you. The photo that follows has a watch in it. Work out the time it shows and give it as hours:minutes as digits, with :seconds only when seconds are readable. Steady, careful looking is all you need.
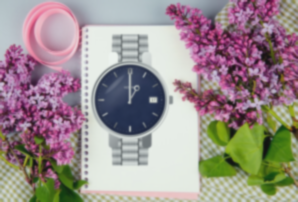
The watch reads 1:00
